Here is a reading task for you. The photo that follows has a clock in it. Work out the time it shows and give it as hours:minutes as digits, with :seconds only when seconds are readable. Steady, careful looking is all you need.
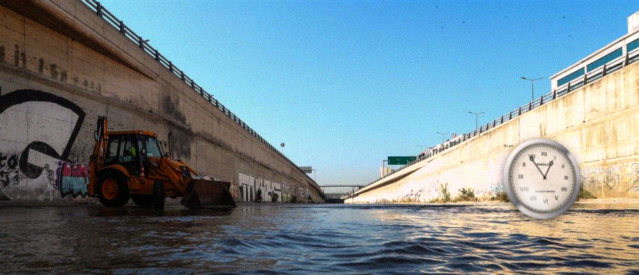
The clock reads 12:54
